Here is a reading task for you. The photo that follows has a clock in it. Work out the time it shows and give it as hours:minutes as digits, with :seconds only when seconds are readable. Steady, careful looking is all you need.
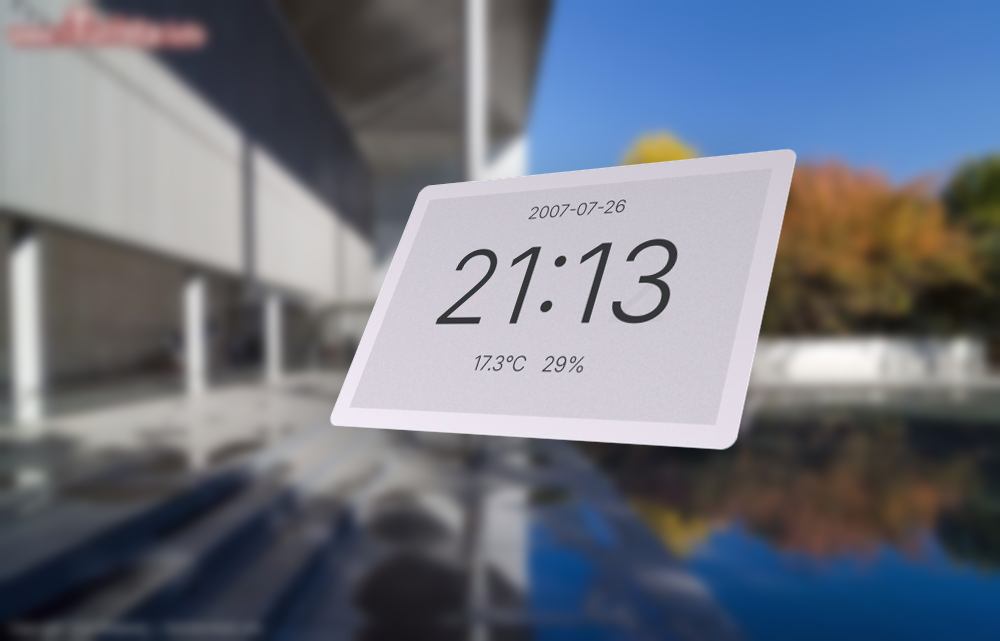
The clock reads 21:13
